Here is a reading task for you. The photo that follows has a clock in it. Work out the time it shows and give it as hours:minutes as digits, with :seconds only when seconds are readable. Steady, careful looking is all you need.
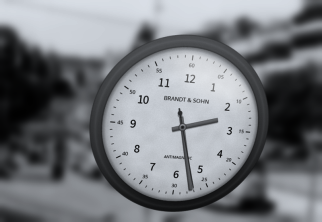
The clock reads 2:27:27
